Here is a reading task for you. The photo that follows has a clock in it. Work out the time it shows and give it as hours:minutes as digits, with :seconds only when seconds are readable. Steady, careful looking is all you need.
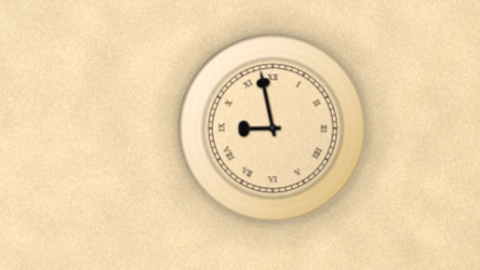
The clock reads 8:58
